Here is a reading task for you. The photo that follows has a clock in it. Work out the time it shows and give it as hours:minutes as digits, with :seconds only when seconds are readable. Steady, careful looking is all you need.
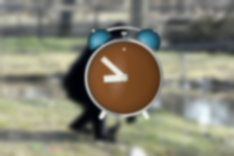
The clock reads 8:52
